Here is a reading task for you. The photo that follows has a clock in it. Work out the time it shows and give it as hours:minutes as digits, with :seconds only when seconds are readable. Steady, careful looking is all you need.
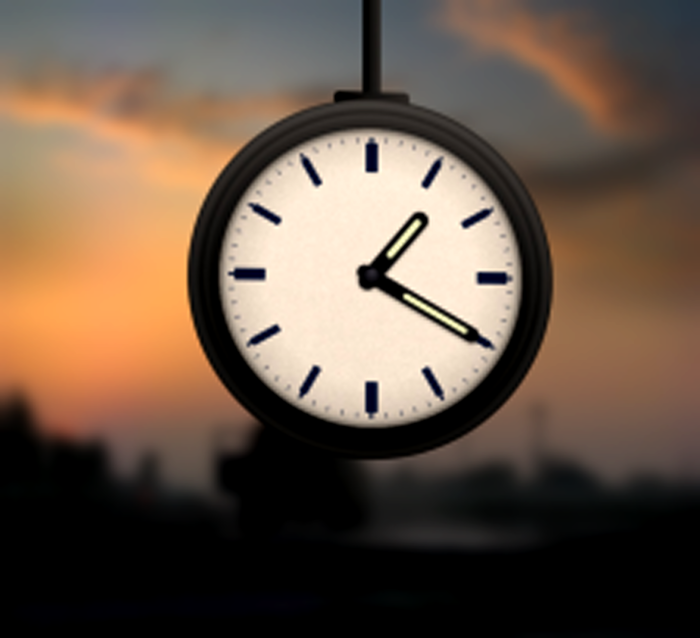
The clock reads 1:20
